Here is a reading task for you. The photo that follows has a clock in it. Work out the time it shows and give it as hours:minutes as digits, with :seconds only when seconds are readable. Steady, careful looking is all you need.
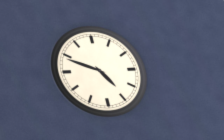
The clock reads 4:49
